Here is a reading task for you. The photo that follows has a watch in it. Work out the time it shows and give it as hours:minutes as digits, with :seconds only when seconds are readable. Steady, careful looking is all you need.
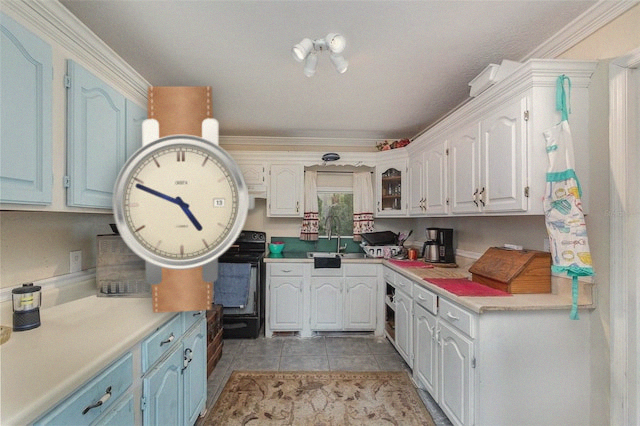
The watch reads 4:49
